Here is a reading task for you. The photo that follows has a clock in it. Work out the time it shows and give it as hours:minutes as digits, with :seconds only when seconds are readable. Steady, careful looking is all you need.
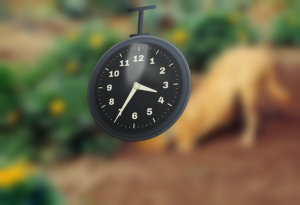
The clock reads 3:35
